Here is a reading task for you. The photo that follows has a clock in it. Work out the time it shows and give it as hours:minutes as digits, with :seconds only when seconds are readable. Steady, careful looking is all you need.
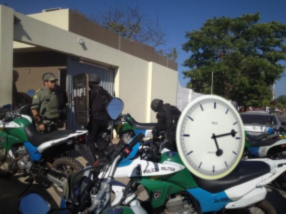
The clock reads 5:13
